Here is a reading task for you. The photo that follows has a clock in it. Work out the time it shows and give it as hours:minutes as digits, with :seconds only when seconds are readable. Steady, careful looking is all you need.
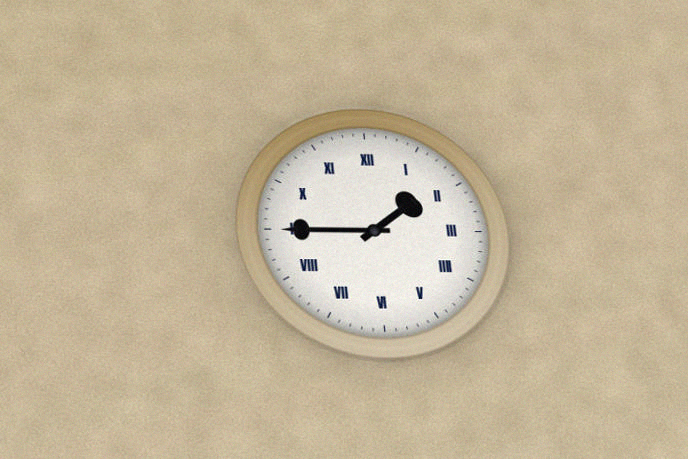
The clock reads 1:45
